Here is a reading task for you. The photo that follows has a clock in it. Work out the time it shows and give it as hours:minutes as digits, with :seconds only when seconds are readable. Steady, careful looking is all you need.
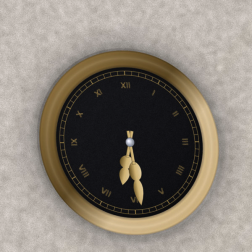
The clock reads 6:29
